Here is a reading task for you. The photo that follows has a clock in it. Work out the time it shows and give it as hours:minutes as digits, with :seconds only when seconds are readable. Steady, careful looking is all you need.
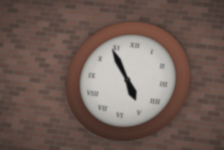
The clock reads 4:54
